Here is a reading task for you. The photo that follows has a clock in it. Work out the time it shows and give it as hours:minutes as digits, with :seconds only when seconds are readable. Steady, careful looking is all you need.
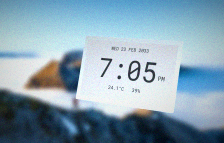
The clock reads 7:05
